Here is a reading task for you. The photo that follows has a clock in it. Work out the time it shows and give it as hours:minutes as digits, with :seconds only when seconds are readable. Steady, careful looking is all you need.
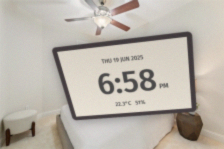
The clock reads 6:58
